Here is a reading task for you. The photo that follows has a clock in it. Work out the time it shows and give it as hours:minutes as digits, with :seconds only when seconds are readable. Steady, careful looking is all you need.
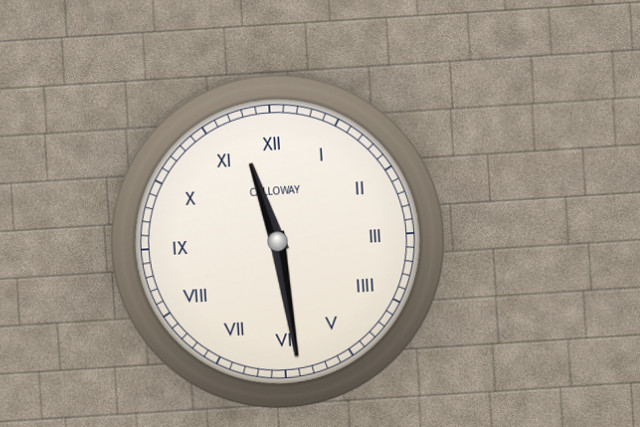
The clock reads 11:29
